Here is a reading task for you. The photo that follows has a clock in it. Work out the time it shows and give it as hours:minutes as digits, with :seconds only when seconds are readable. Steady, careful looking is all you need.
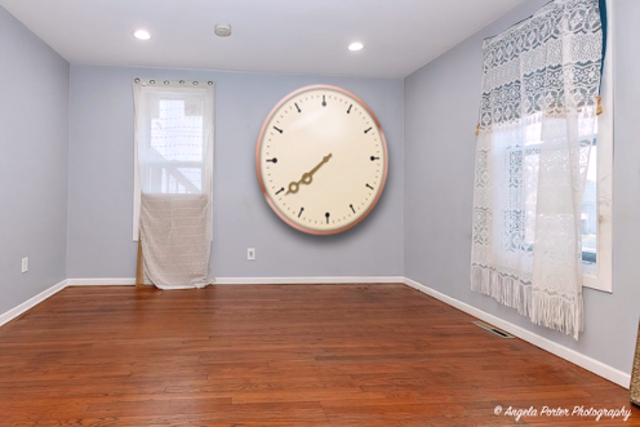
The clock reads 7:39
